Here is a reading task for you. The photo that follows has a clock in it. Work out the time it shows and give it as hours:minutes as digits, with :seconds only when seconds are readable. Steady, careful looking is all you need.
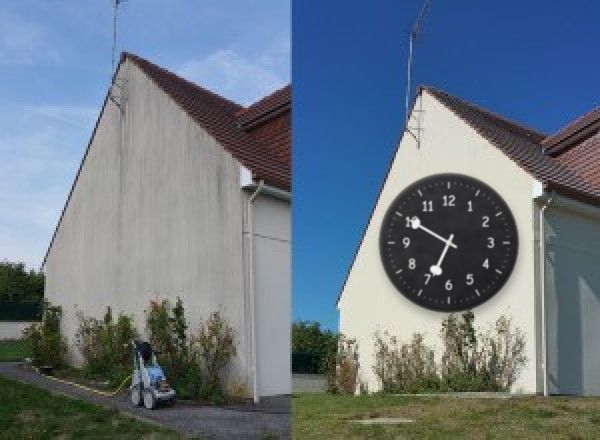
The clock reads 6:50
